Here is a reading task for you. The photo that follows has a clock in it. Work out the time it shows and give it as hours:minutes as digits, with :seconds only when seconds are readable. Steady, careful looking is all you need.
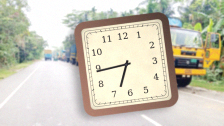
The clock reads 6:44
